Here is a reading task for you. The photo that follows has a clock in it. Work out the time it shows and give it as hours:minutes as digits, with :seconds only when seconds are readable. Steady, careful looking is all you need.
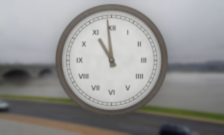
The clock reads 10:59
